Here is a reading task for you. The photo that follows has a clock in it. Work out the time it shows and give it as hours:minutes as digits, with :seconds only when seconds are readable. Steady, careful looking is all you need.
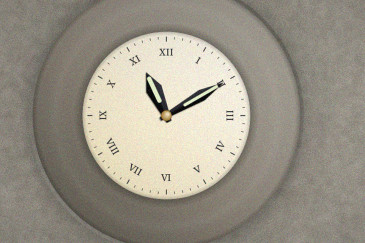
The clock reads 11:10
